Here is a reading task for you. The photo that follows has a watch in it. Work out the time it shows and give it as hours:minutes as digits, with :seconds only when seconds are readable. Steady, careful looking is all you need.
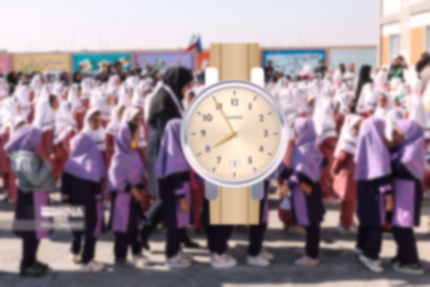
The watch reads 7:55
